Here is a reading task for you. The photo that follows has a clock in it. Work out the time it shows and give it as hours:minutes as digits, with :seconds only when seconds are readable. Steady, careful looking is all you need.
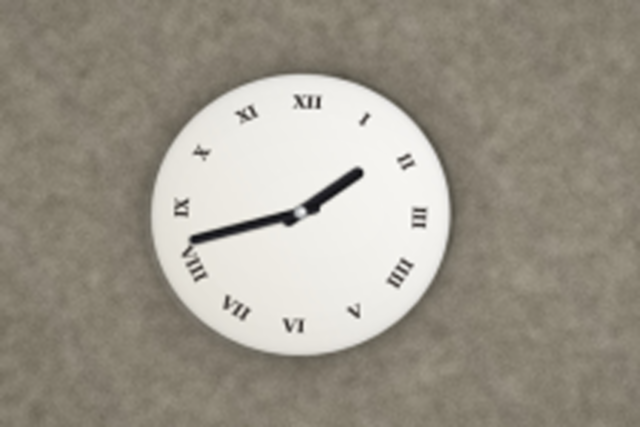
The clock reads 1:42
